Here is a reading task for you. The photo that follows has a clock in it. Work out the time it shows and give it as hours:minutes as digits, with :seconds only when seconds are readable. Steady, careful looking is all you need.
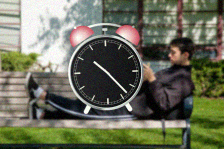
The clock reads 10:23
